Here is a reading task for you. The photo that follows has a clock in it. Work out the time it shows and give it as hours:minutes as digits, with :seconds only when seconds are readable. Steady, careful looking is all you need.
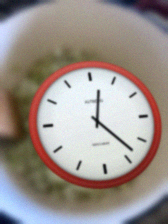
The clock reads 12:23
